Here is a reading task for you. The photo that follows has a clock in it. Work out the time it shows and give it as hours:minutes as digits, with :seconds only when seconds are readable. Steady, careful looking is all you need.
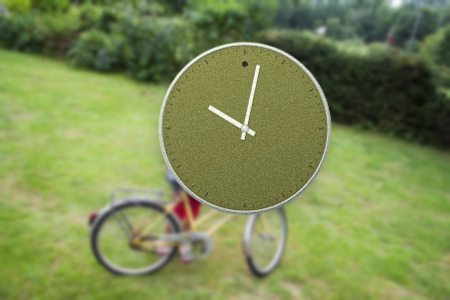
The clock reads 10:02
